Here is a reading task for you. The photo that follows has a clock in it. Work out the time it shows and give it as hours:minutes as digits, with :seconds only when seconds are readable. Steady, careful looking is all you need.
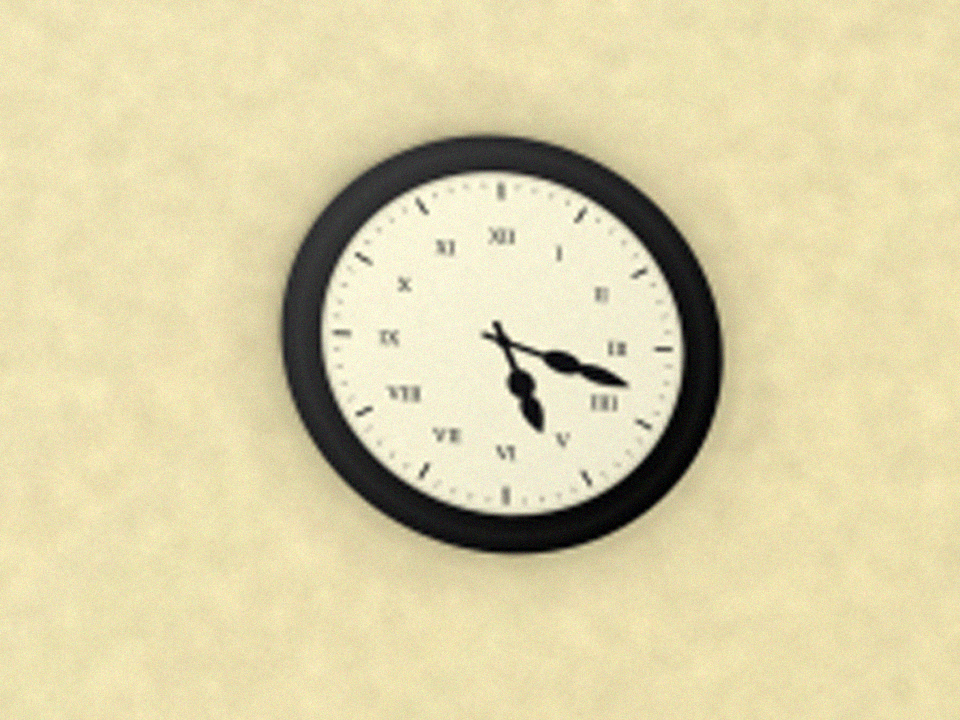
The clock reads 5:18
